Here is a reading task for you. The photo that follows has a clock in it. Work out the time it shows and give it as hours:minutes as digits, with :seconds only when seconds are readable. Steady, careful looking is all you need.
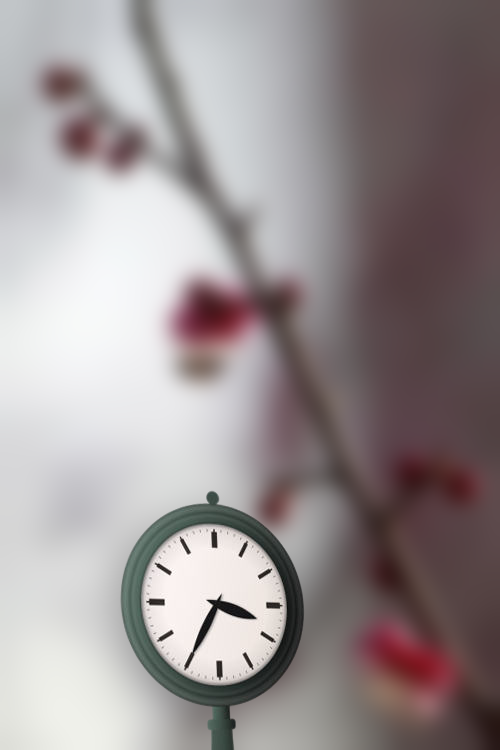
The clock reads 3:35
